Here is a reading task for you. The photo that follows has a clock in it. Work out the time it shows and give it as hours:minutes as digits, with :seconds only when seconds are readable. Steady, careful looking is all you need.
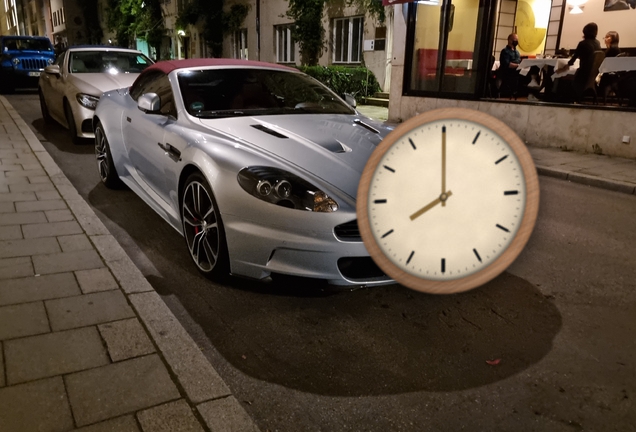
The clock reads 8:00
